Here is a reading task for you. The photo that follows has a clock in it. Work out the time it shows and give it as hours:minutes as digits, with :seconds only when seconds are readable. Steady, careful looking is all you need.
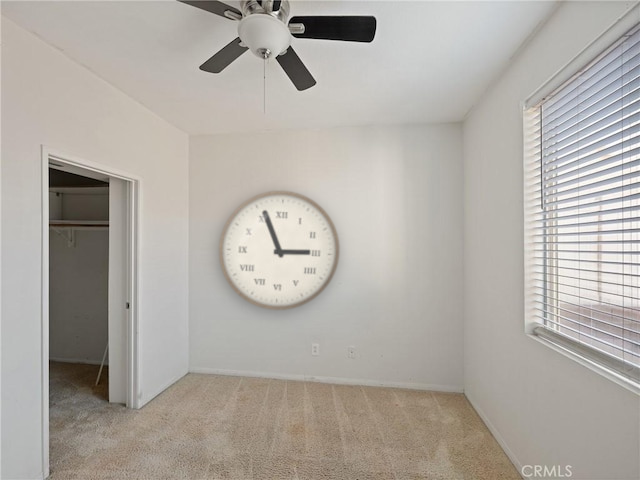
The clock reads 2:56
